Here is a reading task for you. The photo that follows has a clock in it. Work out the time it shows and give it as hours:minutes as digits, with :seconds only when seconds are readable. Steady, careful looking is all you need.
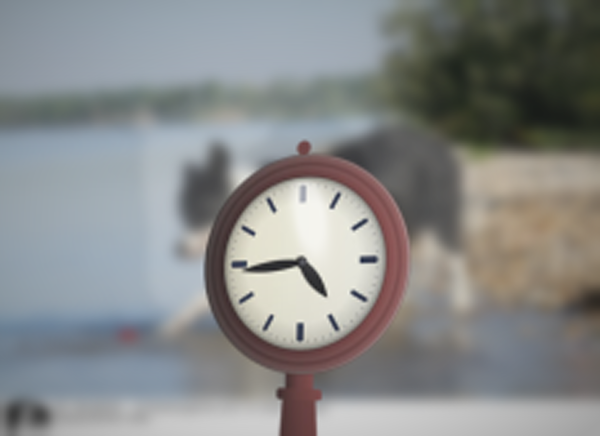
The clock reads 4:44
